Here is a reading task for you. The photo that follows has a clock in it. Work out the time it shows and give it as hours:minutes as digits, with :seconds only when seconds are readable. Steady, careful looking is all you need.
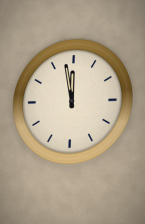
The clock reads 11:58
